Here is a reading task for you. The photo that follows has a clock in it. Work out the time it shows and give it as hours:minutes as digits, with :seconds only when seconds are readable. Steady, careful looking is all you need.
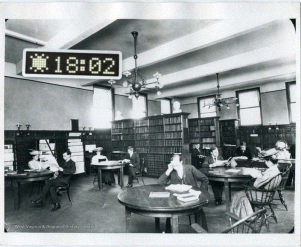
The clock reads 18:02
